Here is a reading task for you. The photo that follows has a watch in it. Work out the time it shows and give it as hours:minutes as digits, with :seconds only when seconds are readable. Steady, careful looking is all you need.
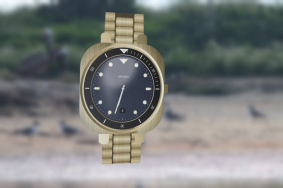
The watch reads 6:33
